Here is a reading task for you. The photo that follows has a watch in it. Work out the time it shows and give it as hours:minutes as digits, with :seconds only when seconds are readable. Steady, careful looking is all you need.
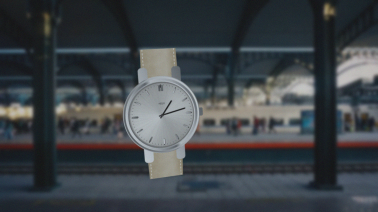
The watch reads 1:13
